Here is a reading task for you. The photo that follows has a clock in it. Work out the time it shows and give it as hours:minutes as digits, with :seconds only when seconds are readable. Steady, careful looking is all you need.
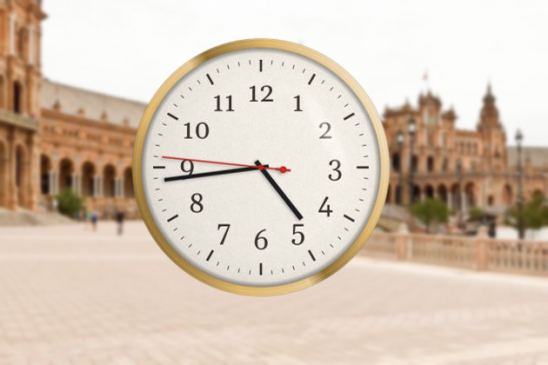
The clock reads 4:43:46
